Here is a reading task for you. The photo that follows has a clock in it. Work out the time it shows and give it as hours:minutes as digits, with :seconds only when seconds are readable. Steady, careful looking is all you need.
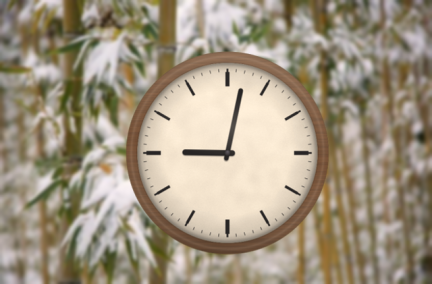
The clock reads 9:02
